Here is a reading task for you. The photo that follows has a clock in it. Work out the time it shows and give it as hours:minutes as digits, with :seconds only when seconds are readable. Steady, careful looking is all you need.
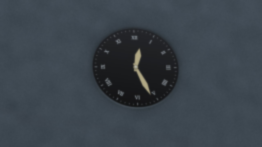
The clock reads 12:26
